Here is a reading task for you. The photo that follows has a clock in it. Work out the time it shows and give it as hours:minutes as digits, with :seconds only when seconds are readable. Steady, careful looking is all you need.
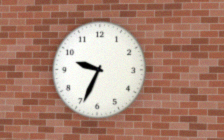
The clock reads 9:34
